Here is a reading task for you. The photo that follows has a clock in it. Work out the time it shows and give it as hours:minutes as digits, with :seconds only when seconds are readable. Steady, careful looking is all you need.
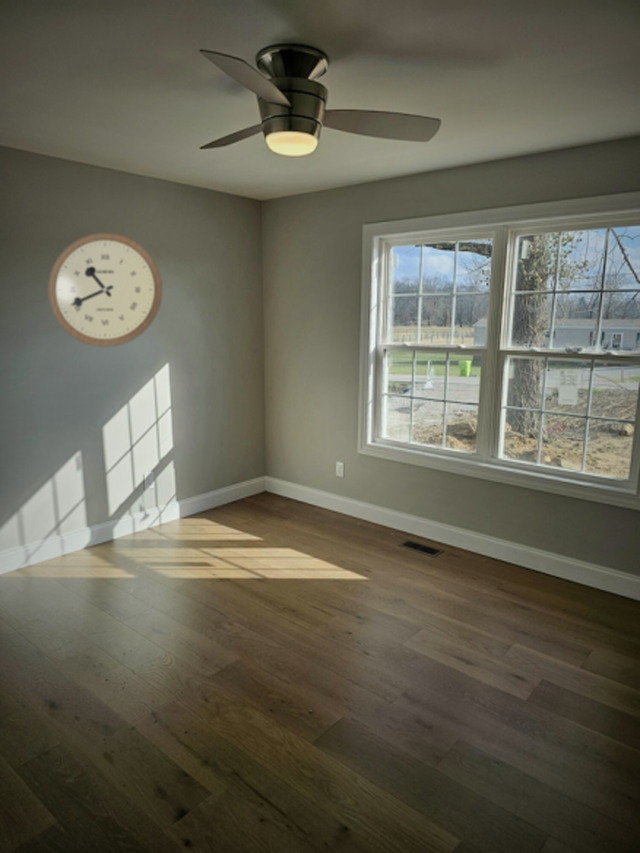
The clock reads 10:41
